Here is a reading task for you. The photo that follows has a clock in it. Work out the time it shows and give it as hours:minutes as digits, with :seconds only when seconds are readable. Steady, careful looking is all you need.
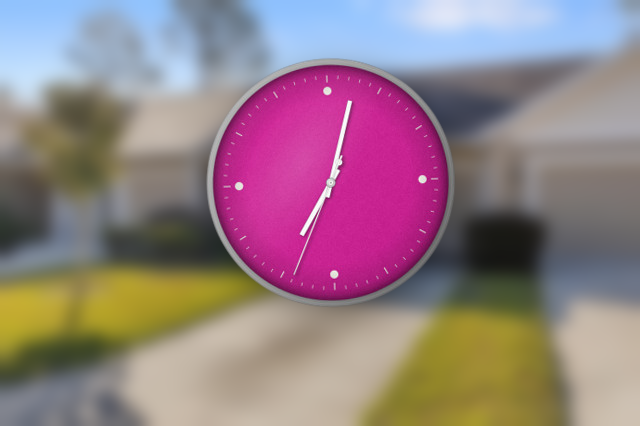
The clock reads 7:02:34
